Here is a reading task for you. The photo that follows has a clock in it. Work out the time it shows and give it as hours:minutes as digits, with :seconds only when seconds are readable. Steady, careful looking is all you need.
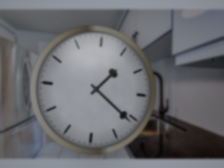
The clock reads 1:21
